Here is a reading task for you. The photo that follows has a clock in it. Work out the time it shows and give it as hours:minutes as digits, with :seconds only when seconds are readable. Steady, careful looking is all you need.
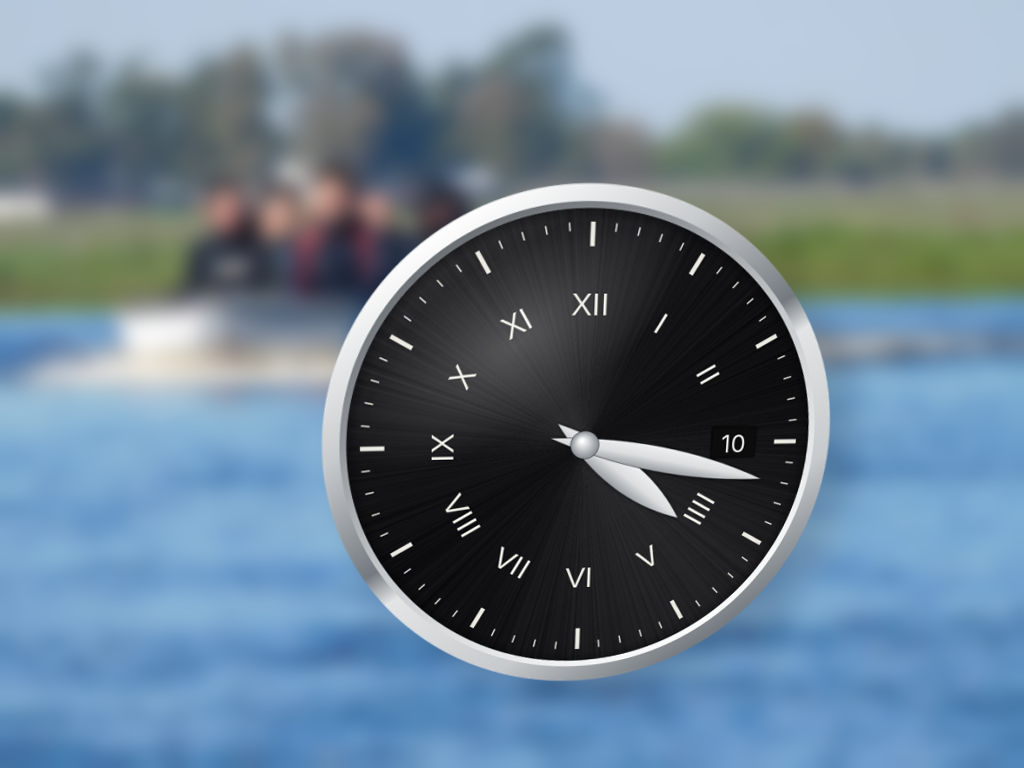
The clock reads 4:17
